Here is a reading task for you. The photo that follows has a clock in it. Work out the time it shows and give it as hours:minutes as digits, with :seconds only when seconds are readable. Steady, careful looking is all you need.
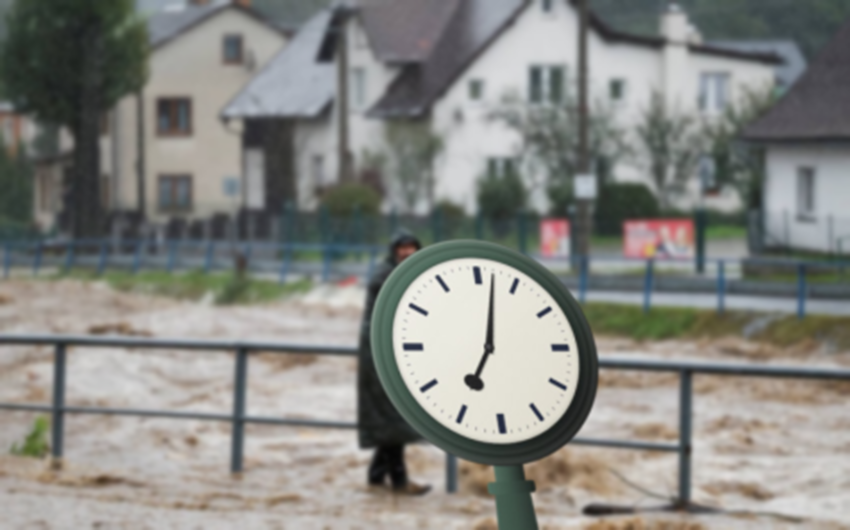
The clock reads 7:02
